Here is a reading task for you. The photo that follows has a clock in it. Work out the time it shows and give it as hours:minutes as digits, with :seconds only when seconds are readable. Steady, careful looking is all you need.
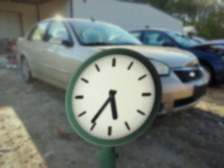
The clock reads 5:36
